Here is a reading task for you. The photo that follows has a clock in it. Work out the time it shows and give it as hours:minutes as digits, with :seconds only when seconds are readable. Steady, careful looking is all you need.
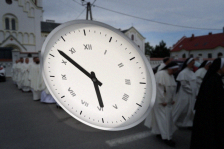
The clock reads 5:52
